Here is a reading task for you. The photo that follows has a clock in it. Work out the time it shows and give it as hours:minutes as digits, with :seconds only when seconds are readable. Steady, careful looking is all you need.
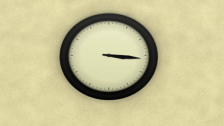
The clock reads 3:16
